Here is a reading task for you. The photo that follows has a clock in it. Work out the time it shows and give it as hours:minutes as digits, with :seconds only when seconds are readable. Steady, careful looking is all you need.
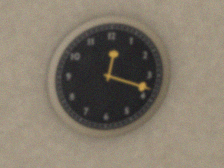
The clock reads 12:18
